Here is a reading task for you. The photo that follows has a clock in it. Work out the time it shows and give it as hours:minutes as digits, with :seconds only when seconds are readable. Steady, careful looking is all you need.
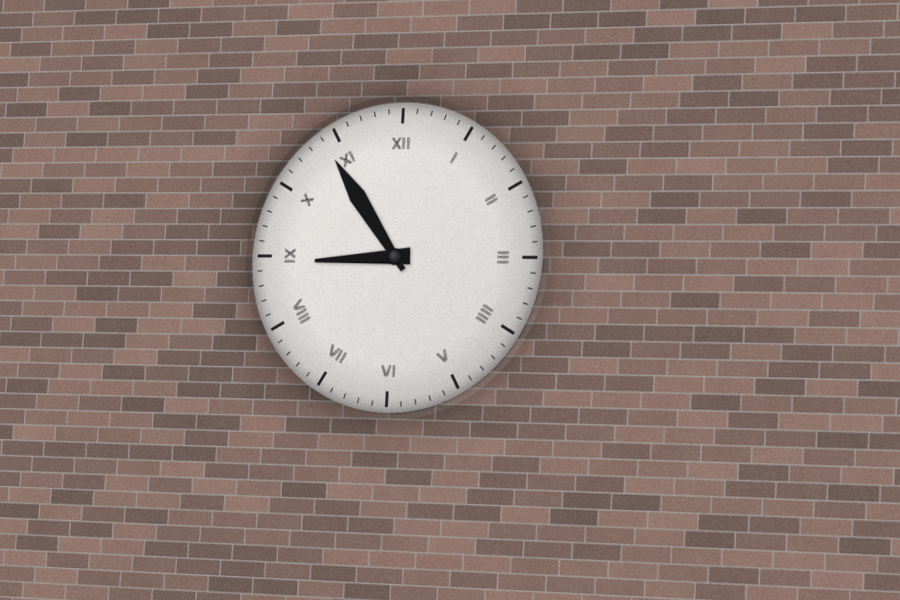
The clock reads 8:54
